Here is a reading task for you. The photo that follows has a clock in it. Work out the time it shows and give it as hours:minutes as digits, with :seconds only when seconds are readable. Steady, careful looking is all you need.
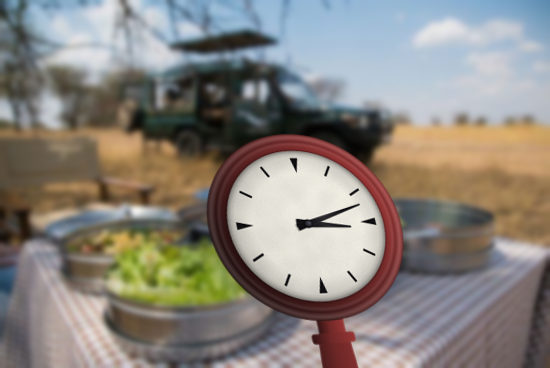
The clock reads 3:12
